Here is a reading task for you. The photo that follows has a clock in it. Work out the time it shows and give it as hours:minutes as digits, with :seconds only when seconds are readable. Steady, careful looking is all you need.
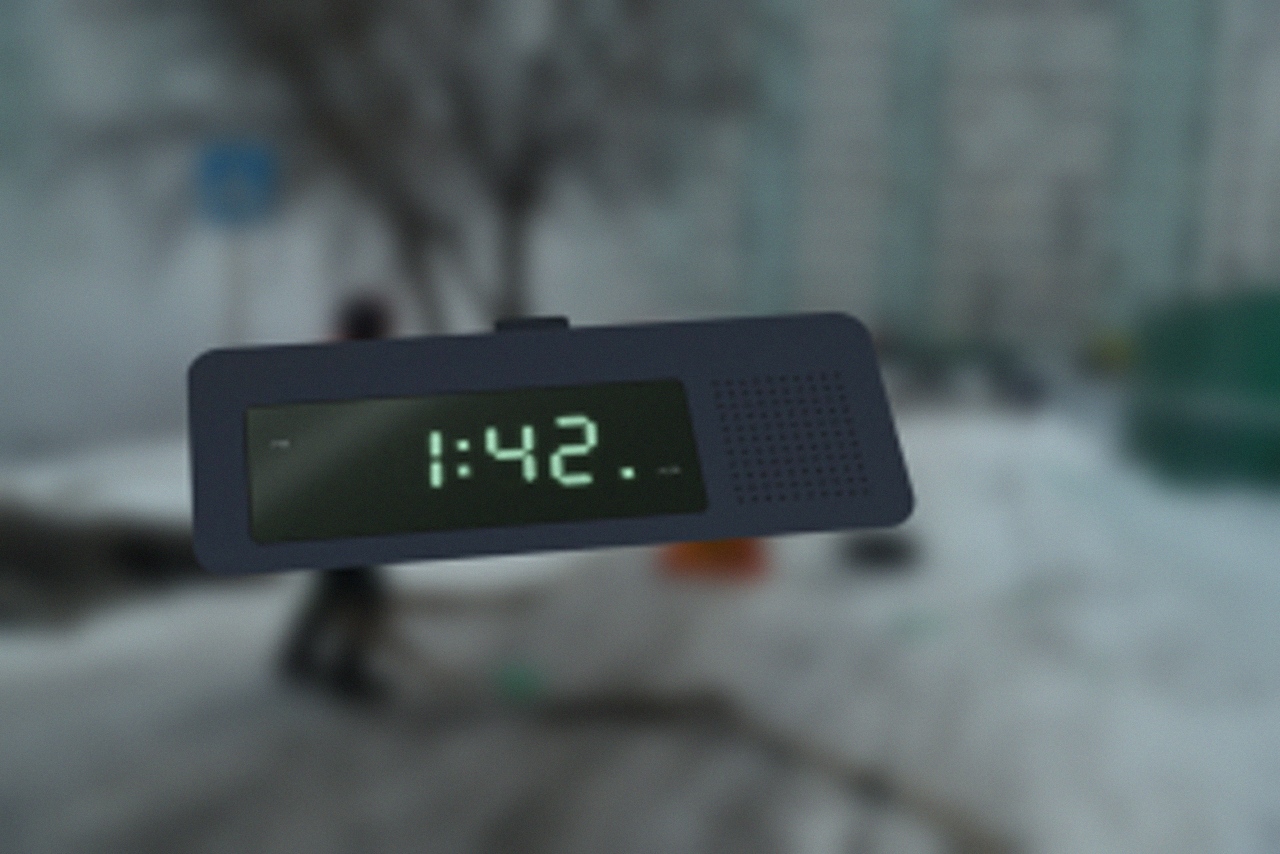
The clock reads 1:42
